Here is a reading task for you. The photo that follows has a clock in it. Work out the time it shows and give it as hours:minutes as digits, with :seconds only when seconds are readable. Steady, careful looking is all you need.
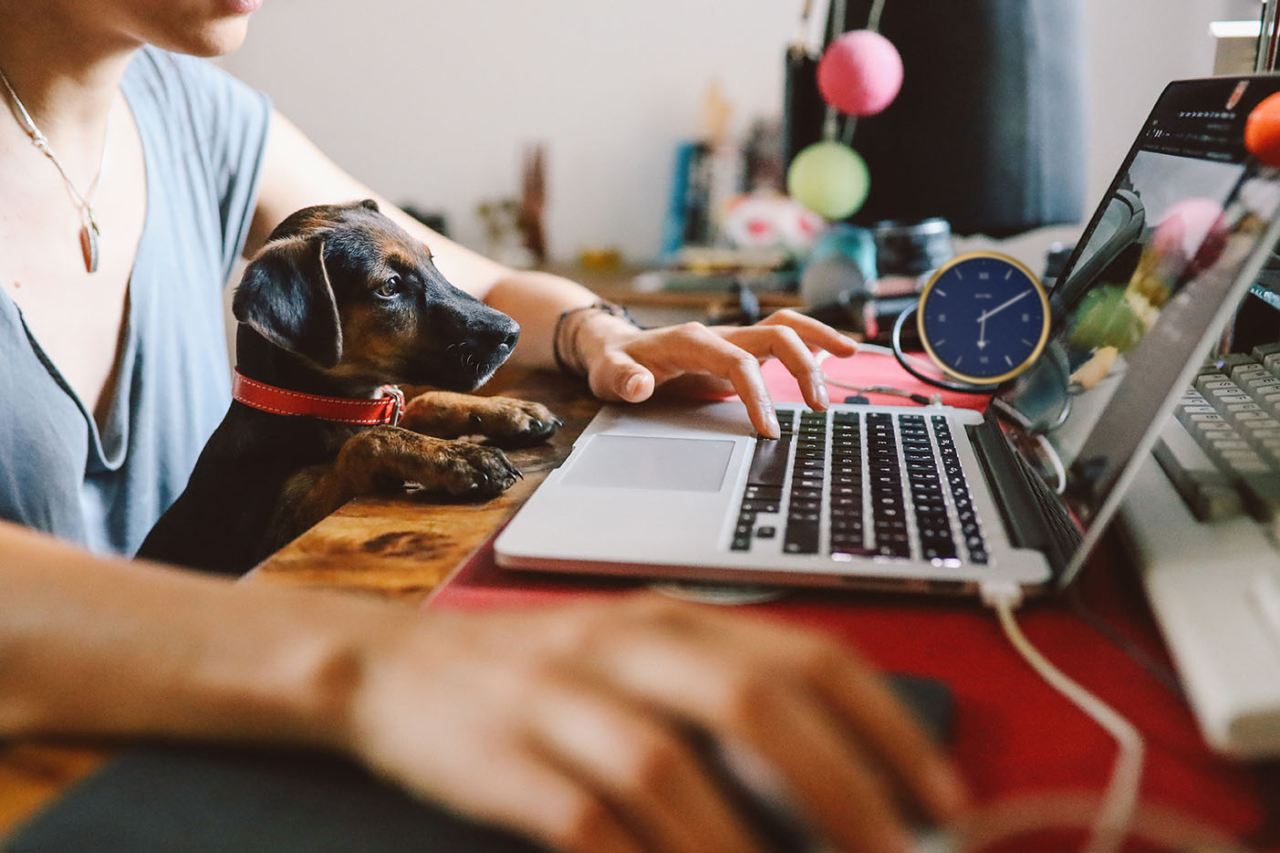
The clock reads 6:10
